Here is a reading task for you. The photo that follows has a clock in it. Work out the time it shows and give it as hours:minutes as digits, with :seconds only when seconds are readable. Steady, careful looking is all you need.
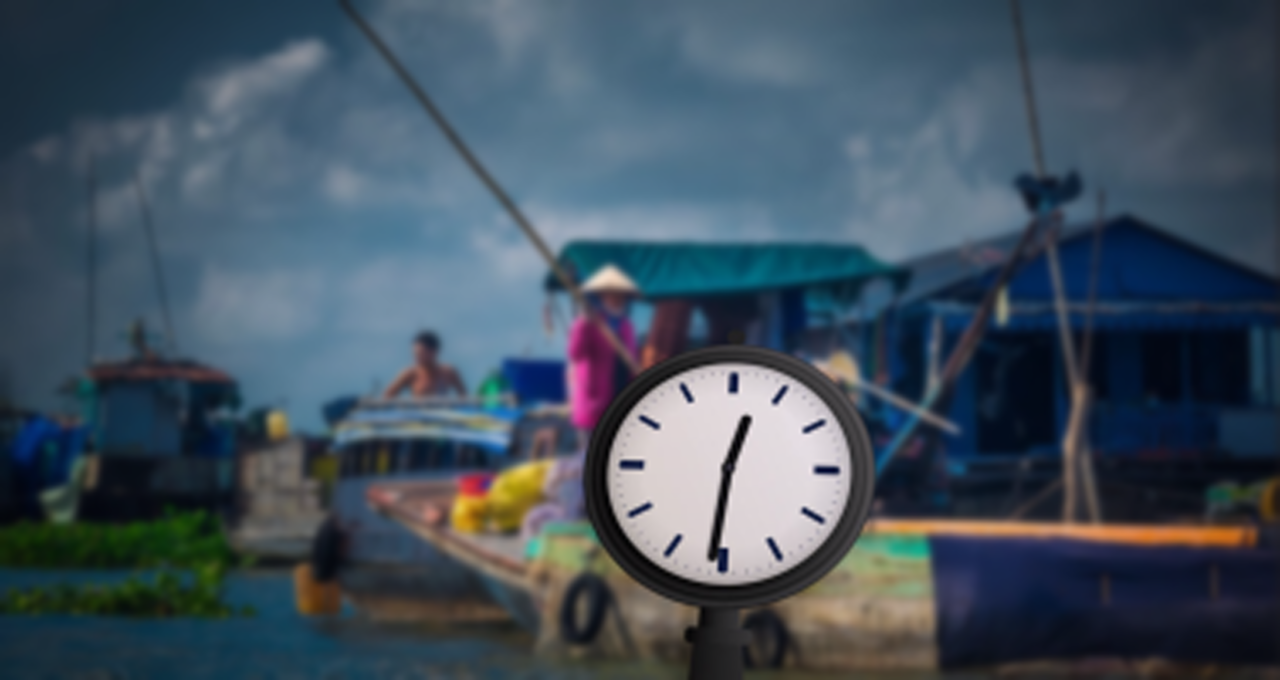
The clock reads 12:31
